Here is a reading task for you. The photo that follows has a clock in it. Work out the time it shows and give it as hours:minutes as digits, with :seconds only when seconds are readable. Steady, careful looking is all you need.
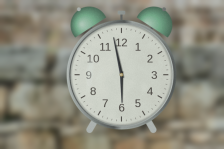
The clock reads 5:58
